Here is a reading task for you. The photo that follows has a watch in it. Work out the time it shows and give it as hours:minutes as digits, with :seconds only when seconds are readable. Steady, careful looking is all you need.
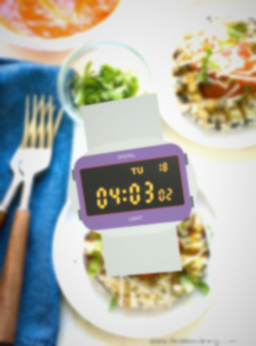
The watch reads 4:03:02
